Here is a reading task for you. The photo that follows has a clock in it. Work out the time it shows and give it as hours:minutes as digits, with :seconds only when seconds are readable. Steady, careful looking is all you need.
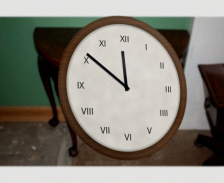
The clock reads 11:51
